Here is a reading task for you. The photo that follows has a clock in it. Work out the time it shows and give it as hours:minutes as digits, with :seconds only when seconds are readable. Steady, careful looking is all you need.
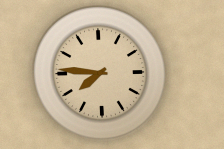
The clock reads 7:46
